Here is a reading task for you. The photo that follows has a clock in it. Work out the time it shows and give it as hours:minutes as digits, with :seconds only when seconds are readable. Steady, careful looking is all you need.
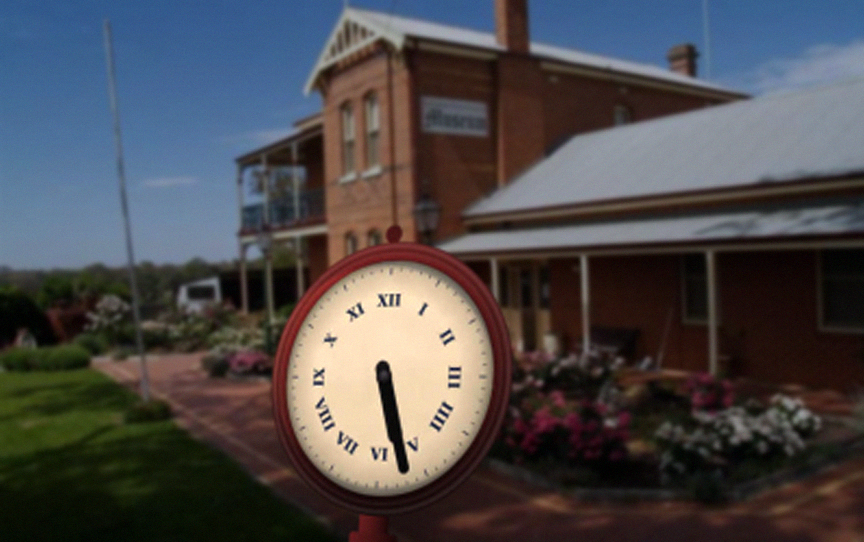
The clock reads 5:27
